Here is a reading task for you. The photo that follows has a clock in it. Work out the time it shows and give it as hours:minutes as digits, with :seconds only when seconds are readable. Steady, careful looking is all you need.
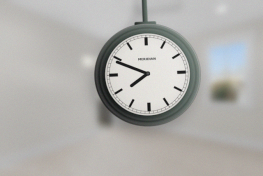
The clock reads 7:49
